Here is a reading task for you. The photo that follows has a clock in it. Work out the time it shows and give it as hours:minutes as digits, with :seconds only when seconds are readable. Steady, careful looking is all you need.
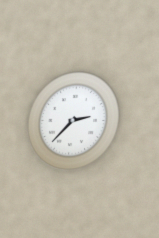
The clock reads 2:37
